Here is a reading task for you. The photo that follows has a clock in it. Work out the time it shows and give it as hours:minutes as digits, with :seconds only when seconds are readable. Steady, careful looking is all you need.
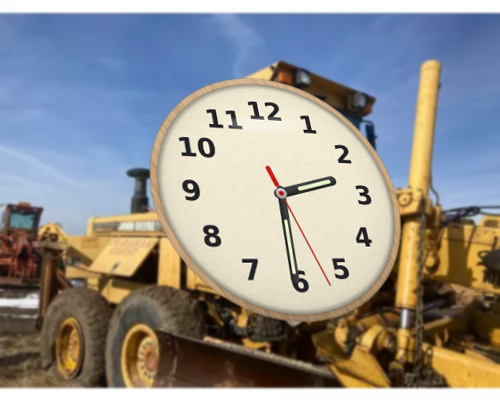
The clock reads 2:30:27
